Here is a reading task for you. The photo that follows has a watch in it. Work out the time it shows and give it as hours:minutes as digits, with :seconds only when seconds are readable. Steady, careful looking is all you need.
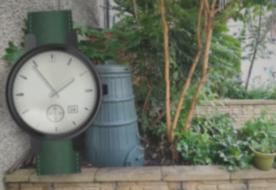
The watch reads 1:54
